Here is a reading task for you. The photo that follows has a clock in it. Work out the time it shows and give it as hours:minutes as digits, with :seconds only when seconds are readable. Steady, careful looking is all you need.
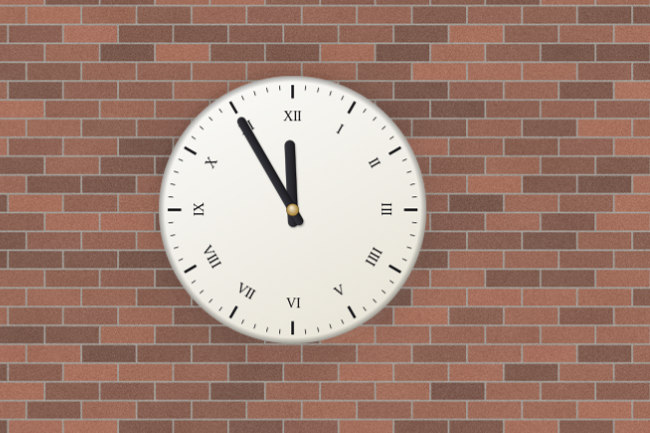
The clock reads 11:55
